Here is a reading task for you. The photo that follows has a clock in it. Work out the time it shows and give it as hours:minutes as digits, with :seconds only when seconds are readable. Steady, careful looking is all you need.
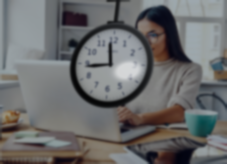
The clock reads 11:44
